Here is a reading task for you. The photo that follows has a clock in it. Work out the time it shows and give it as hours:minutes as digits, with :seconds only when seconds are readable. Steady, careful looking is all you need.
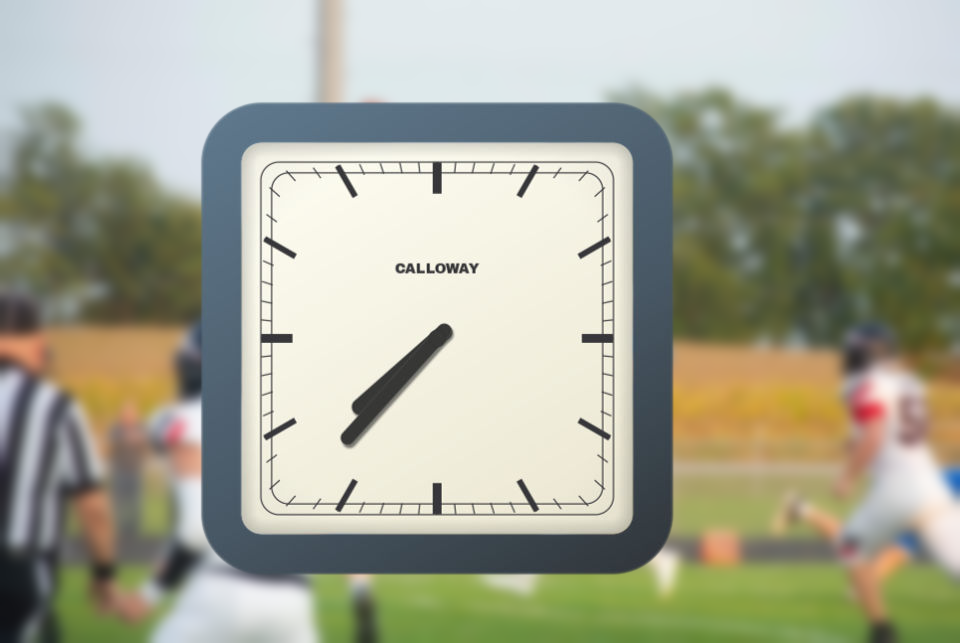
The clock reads 7:37
